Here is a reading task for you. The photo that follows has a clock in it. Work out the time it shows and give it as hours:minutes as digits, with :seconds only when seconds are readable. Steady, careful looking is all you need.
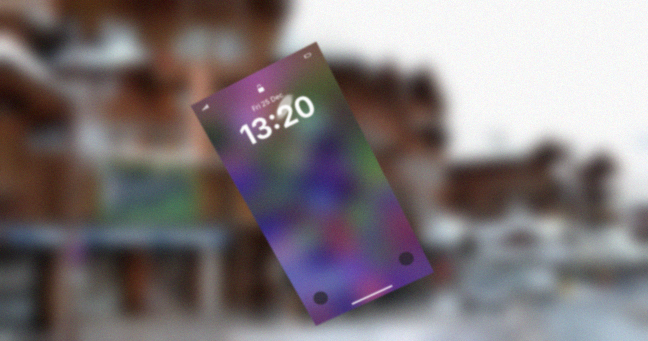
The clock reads 13:20
